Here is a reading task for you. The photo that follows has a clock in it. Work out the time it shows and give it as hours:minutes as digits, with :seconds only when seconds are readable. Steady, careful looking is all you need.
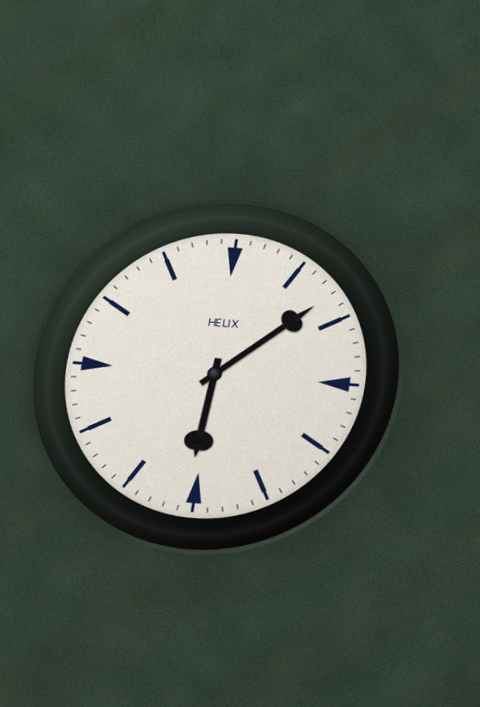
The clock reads 6:08
